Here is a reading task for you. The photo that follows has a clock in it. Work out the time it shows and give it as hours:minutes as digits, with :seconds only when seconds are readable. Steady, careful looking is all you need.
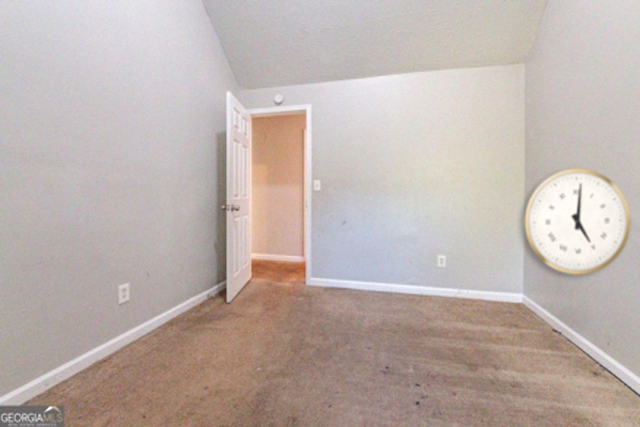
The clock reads 5:01
